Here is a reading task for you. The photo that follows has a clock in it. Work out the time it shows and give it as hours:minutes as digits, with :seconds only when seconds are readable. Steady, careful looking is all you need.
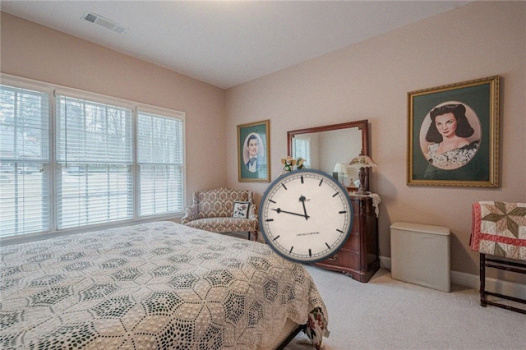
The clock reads 11:48
